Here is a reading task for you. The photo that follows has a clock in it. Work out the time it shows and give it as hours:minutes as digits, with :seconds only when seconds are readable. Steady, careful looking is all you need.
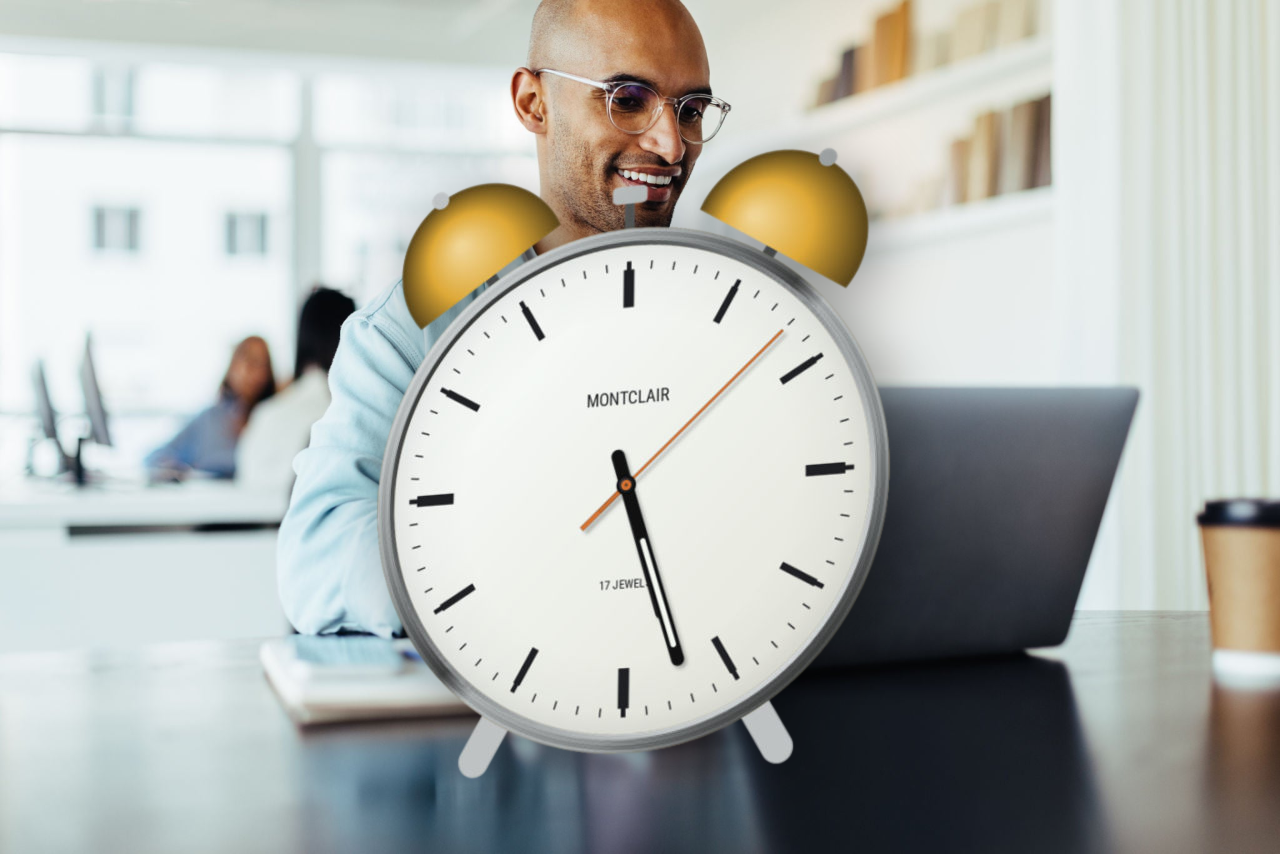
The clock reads 5:27:08
